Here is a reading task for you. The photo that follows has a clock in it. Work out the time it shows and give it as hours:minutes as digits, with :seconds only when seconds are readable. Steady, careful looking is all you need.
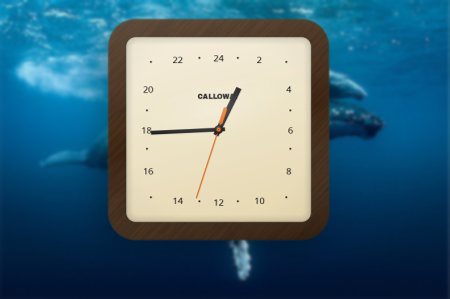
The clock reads 1:44:33
